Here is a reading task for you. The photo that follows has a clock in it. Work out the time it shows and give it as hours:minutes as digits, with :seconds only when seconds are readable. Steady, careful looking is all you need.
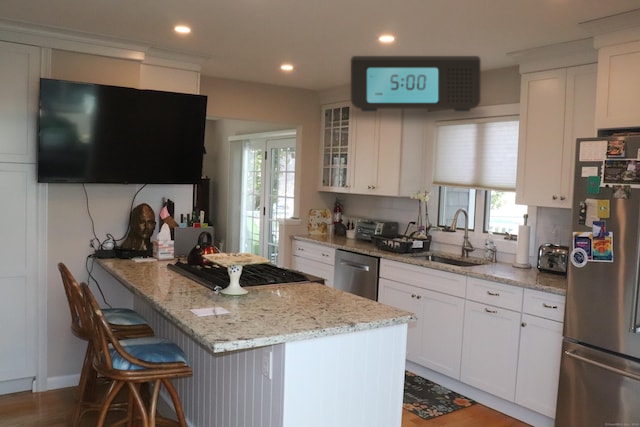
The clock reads 5:00
